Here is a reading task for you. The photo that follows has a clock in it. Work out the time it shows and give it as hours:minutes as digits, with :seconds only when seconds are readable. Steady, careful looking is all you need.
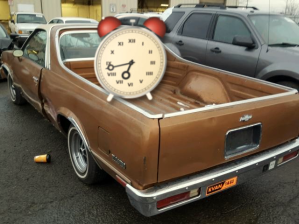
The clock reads 6:43
